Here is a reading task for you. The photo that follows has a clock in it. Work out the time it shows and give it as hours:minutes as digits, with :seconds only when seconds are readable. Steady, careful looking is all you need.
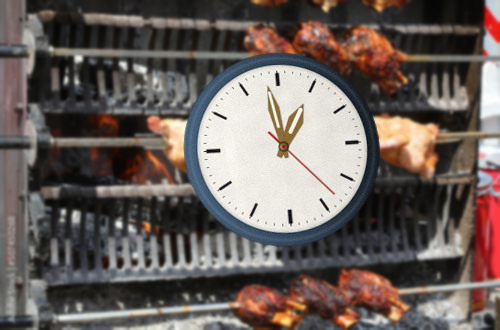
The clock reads 12:58:23
